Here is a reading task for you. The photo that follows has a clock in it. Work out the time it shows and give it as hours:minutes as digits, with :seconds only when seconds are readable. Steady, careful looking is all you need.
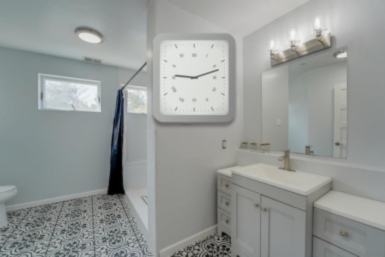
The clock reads 9:12
